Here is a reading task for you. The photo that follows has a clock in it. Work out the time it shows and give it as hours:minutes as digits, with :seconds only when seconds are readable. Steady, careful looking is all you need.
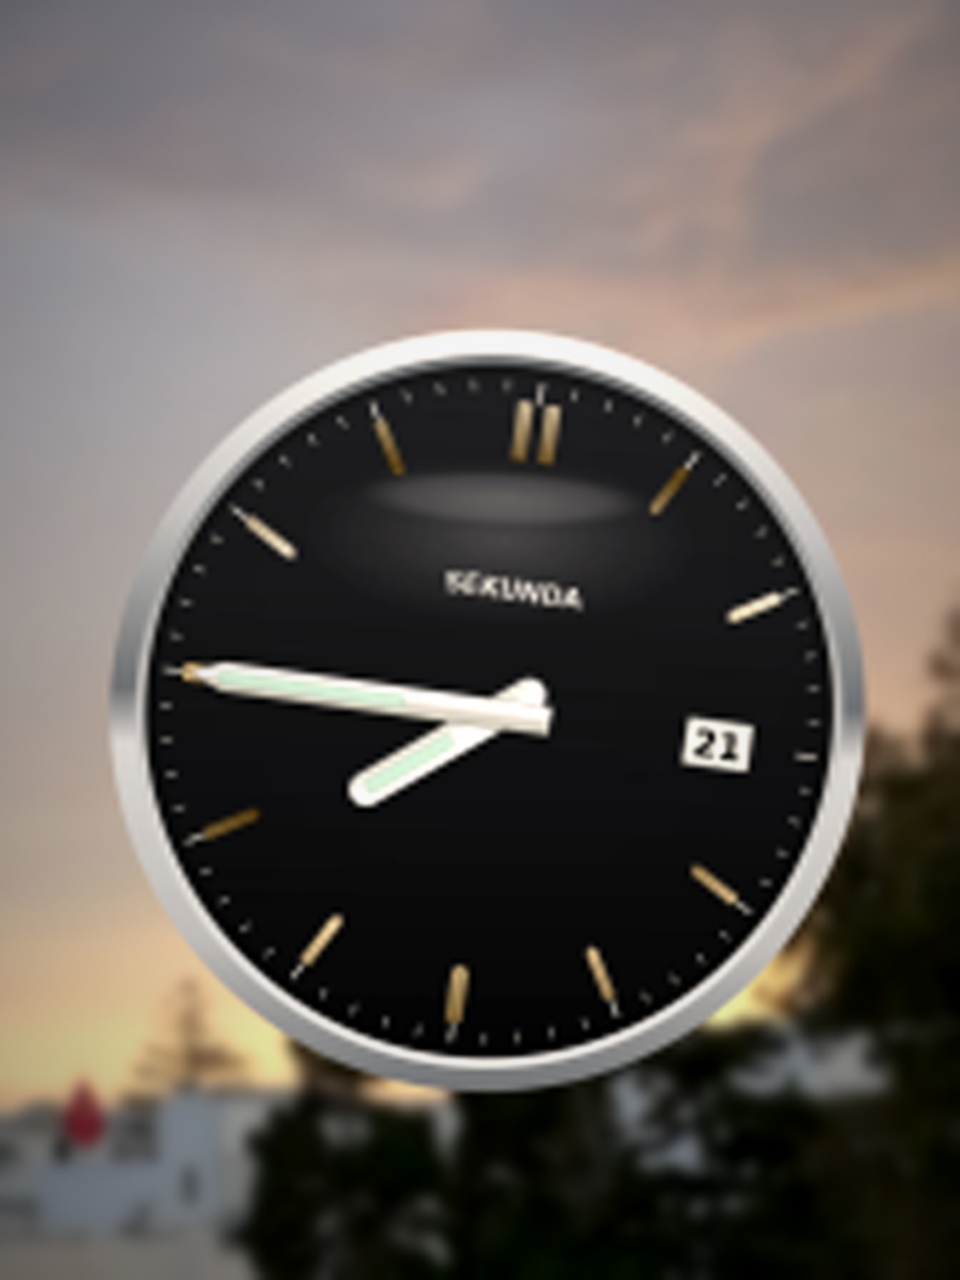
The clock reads 7:45
